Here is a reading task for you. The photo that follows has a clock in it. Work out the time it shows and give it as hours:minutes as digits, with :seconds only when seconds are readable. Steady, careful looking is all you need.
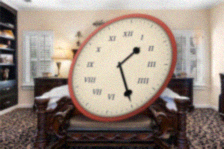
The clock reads 1:25
